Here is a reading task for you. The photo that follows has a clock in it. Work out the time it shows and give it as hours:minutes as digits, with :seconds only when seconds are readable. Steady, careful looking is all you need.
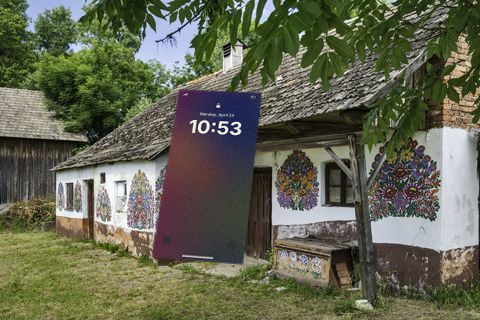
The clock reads 10:53
